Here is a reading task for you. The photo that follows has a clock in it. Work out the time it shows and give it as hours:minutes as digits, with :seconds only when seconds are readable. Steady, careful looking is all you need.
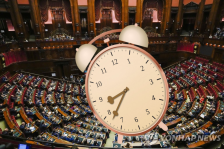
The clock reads 8:38
